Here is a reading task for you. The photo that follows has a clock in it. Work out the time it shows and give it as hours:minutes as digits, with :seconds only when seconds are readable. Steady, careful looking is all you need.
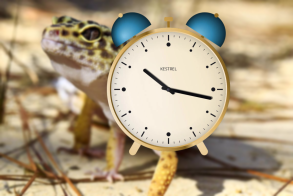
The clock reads 10:17
